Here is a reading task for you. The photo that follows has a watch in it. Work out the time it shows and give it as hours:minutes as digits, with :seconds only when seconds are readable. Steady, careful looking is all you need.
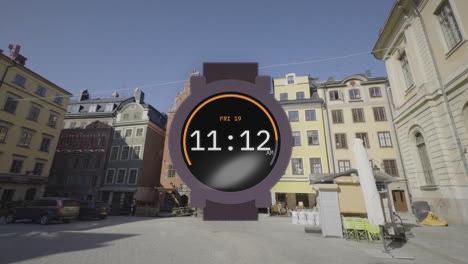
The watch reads 11:12
